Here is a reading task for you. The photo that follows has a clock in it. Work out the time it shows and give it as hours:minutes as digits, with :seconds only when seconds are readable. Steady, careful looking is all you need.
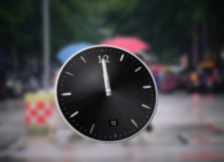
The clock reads 12:00
